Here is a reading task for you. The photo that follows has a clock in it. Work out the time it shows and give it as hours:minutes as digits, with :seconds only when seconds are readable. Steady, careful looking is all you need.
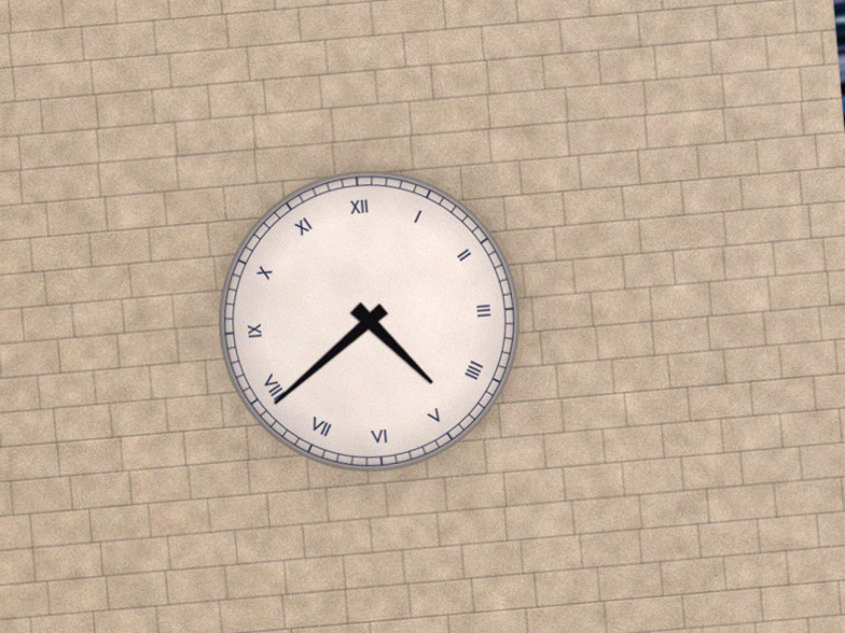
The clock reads 4:39
